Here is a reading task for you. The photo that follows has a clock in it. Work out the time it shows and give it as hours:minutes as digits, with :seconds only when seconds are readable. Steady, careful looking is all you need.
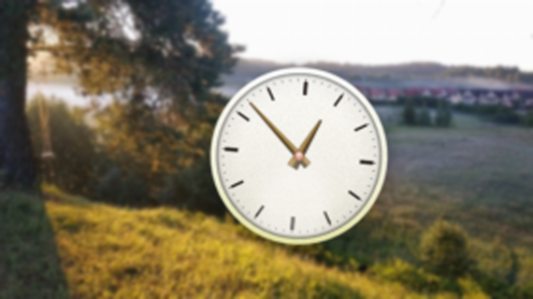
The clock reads 12:52
